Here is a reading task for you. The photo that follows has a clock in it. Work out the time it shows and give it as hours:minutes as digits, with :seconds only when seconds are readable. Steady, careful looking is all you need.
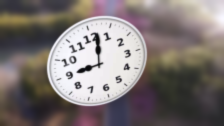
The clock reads 9:02
